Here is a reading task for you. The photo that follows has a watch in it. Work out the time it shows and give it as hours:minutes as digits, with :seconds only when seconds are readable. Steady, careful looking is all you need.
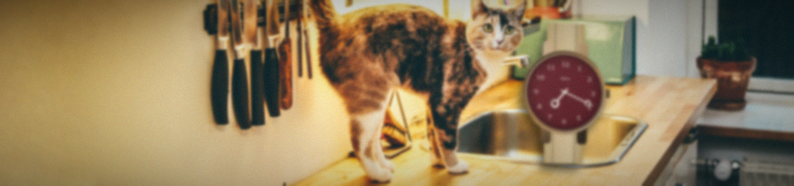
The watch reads 7:19
